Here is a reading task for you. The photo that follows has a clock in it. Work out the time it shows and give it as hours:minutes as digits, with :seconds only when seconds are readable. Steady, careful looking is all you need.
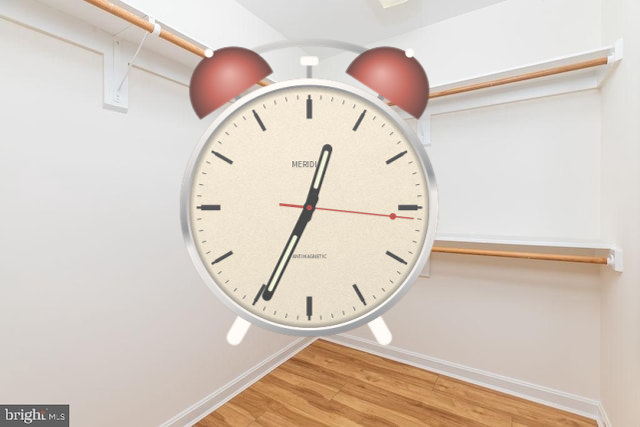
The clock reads 12:34:16
